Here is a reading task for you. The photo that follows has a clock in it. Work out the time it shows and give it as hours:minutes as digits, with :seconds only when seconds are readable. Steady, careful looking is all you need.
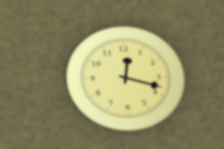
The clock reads 12:18
